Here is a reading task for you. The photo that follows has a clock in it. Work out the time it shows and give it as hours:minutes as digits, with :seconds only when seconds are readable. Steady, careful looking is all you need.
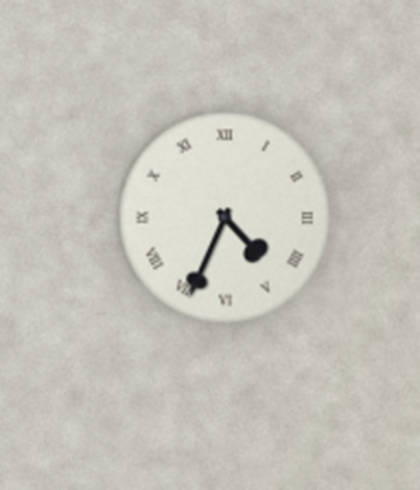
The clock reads 4:34
